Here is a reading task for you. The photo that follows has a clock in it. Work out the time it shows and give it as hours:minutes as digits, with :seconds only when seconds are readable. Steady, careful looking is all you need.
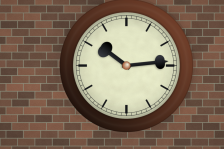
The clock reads 10:14
